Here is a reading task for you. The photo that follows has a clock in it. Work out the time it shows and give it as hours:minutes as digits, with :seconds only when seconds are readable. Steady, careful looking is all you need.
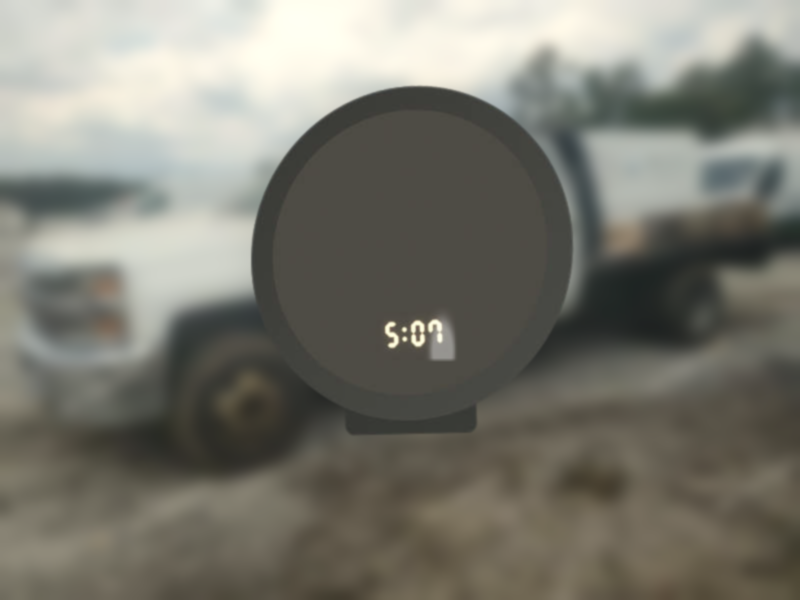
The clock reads 5:07
